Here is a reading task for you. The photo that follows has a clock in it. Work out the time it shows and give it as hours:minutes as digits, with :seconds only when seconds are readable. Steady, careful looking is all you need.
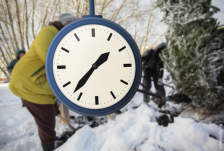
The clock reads 1:37
